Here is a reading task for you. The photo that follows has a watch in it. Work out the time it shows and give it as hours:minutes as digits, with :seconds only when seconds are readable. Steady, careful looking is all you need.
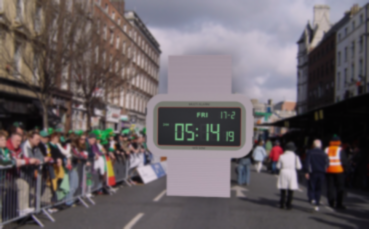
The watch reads 5:14:19
